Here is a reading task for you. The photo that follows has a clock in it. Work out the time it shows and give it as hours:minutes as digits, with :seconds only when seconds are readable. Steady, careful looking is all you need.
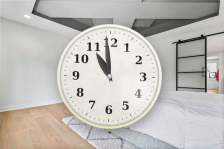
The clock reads 10:59
